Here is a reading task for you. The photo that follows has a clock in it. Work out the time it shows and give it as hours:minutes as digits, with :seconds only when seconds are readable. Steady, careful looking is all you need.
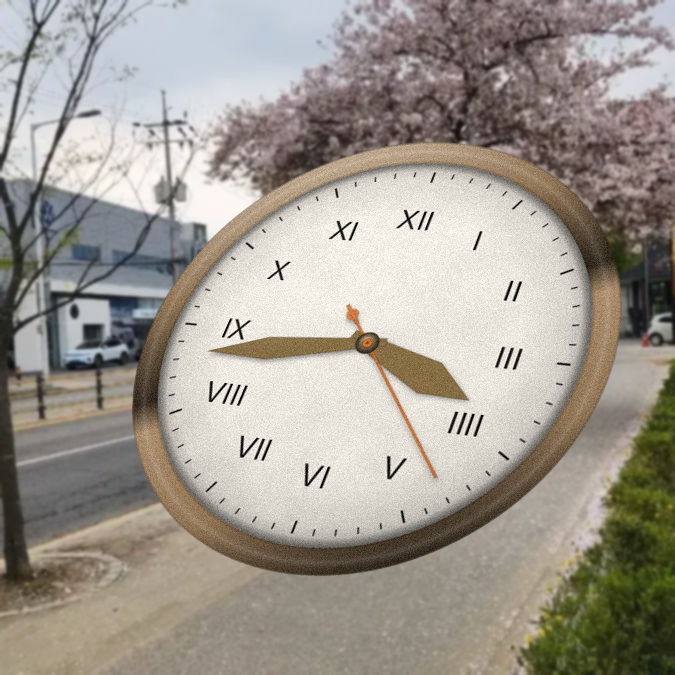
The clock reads 3:43:23
